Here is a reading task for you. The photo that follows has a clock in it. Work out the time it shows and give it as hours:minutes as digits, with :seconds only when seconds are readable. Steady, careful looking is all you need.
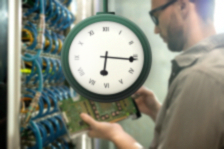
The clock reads 6:16
